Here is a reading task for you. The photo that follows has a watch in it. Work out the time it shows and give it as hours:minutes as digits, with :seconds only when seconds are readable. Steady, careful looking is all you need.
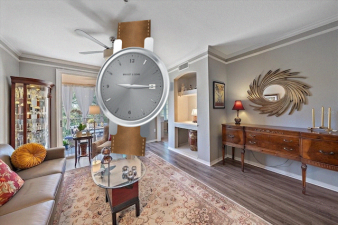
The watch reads 9:15
